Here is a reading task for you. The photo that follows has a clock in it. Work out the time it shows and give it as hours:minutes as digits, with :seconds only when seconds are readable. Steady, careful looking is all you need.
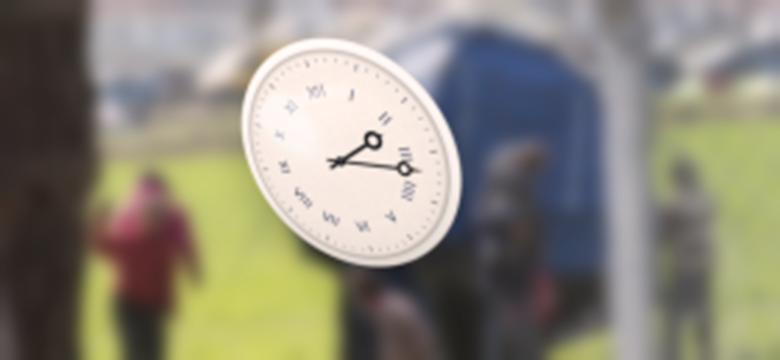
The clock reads 2:17
